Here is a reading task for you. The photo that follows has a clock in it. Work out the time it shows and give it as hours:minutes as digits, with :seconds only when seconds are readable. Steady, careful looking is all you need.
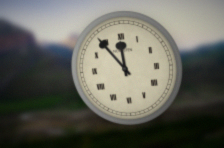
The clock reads 11:54
